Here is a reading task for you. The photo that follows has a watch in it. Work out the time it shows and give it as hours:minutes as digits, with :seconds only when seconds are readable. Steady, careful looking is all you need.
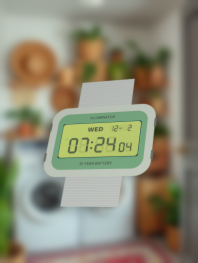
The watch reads 7:24:04
